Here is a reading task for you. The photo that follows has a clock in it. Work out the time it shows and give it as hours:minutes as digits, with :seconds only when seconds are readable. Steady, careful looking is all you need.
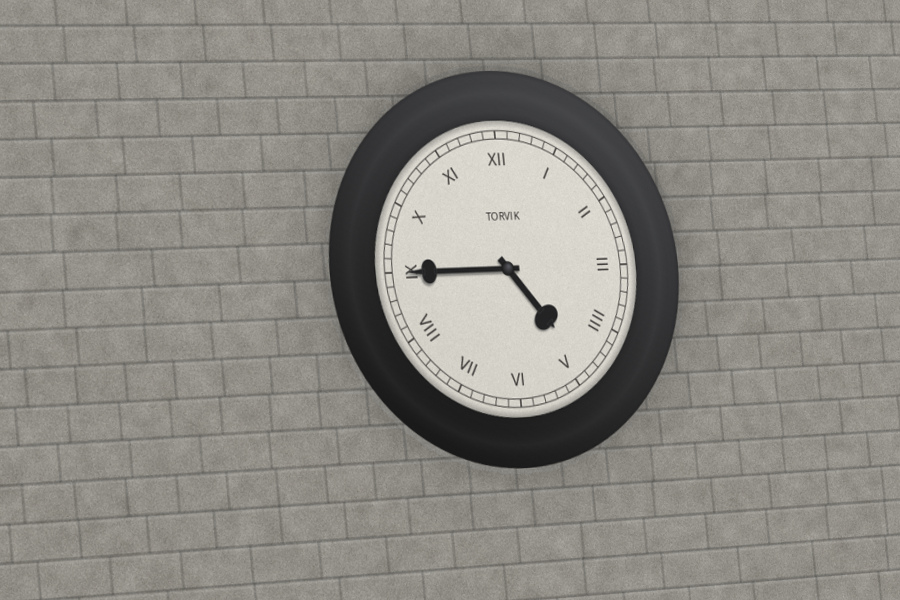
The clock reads 4:45
